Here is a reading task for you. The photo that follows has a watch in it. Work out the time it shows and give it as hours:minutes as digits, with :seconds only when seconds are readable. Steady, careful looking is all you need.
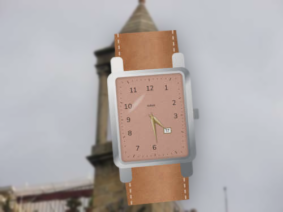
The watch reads 4:29
